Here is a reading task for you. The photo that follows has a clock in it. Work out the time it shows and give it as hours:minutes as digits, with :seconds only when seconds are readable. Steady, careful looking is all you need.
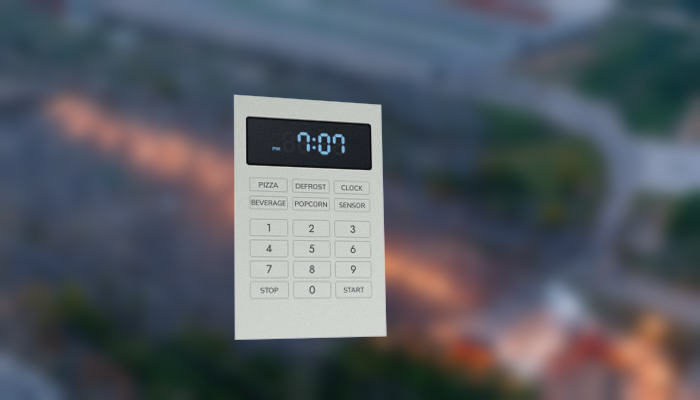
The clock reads 7:07
